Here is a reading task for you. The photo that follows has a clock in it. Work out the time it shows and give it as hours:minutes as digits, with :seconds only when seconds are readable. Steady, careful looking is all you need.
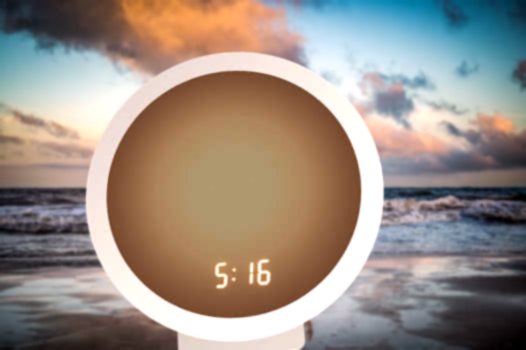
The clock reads 5:16
